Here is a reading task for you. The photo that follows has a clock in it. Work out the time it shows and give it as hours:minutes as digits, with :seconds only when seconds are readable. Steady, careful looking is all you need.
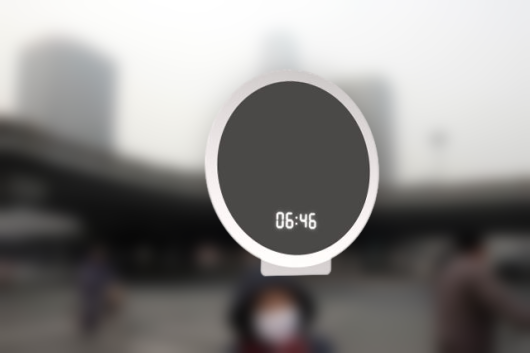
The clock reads 6:46
